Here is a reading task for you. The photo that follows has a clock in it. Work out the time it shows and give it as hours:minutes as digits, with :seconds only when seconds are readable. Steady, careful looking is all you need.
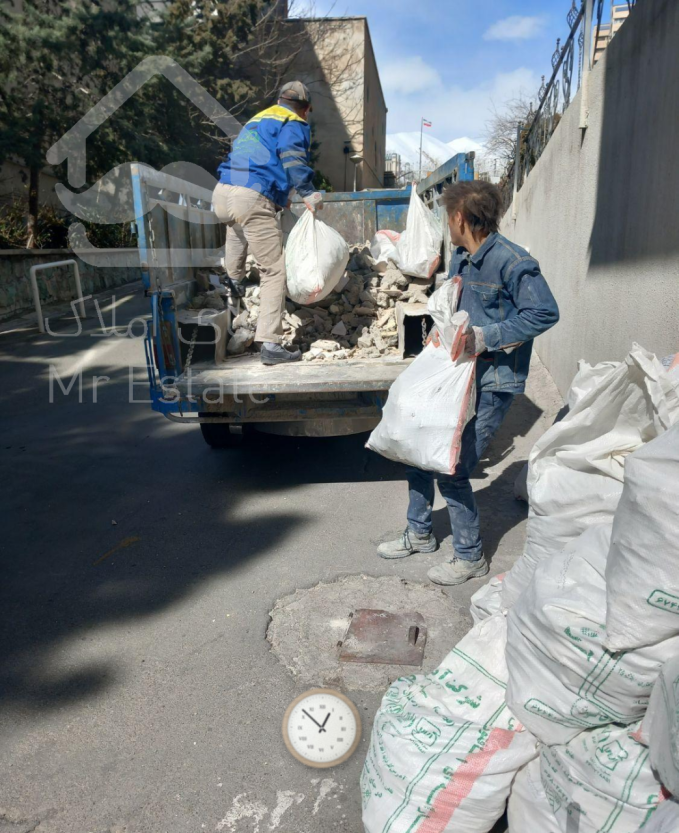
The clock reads 12:52
